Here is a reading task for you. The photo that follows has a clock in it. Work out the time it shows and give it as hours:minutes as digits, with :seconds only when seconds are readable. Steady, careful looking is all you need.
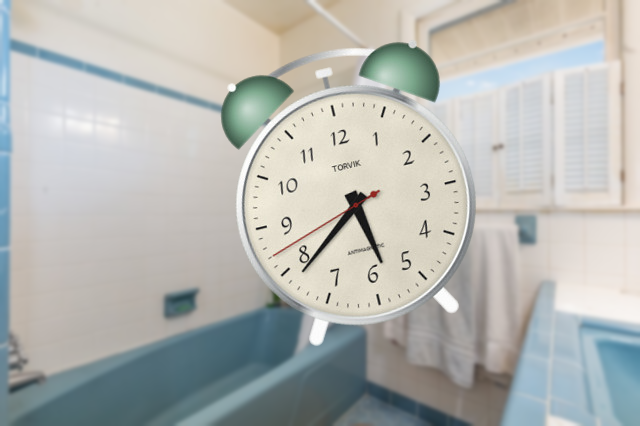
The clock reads 5:38:42
